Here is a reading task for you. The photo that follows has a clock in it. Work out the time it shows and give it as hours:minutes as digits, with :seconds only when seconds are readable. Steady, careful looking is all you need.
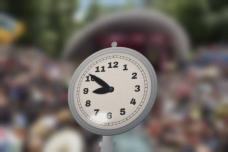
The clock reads 8:51
